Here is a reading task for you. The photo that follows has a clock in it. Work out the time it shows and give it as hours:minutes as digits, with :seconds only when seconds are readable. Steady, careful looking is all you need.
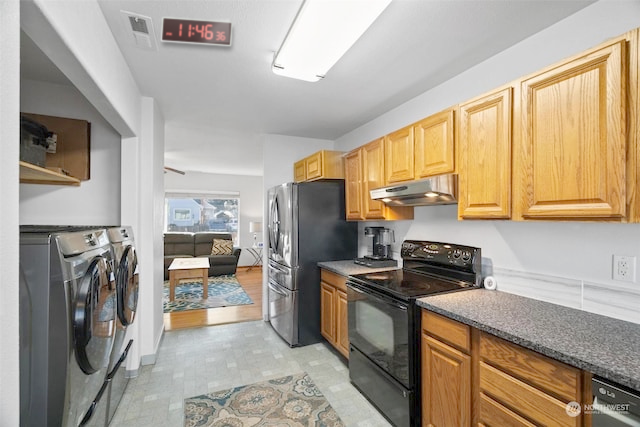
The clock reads 11:46
